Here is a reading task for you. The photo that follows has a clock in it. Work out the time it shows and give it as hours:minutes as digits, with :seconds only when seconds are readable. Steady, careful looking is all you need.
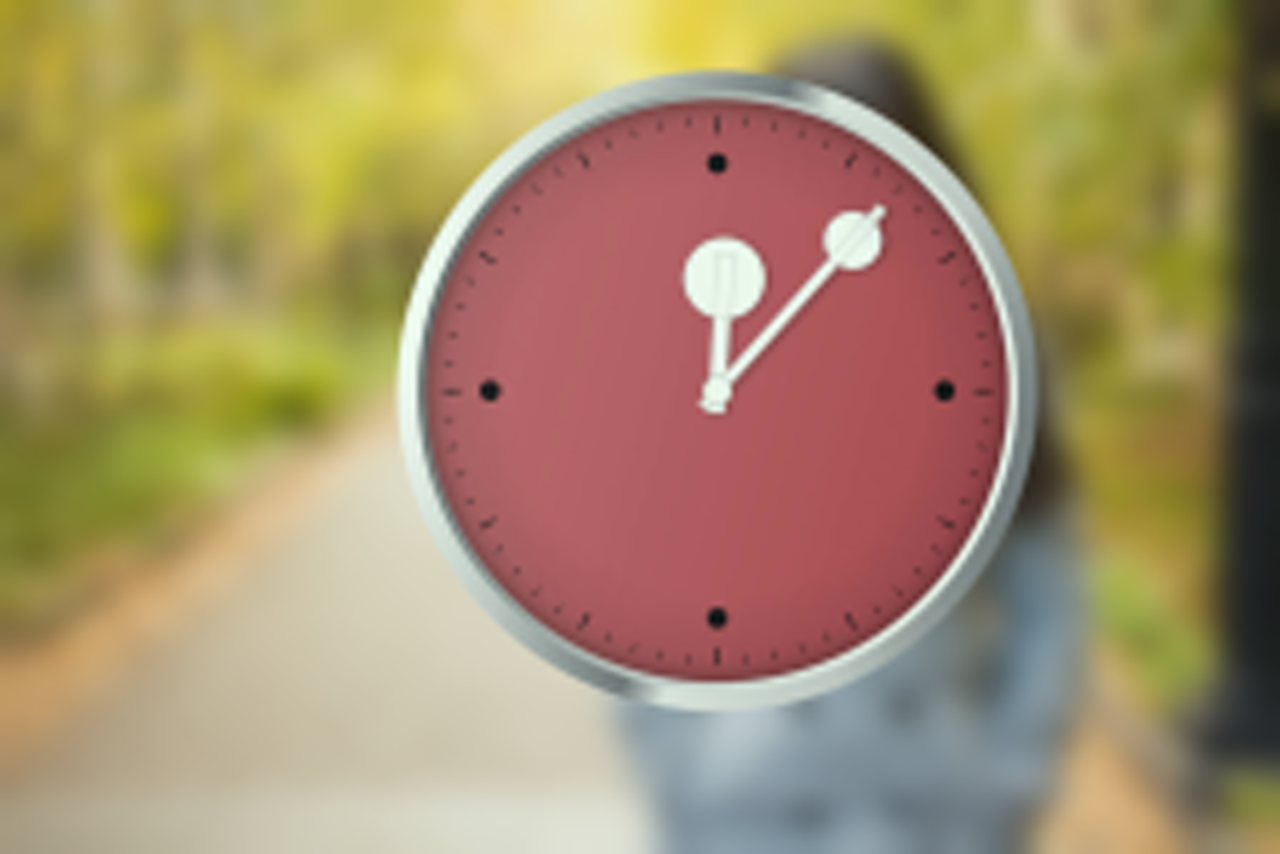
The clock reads 12:07
